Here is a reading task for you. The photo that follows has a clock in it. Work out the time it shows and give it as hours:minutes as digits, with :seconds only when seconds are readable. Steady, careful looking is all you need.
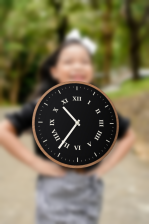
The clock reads 10:36
